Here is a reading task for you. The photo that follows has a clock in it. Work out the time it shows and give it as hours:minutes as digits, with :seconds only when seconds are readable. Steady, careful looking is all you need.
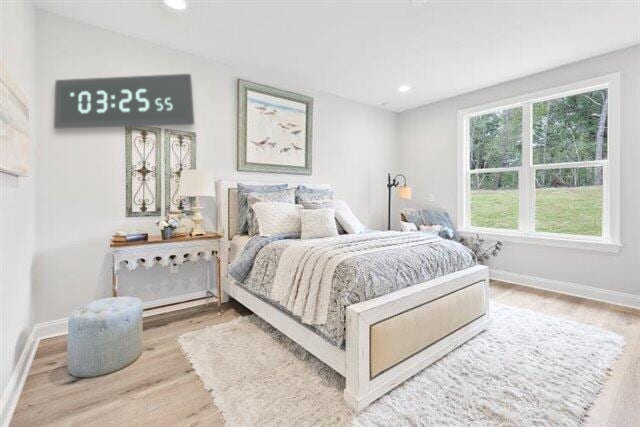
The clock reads 3:25:55
